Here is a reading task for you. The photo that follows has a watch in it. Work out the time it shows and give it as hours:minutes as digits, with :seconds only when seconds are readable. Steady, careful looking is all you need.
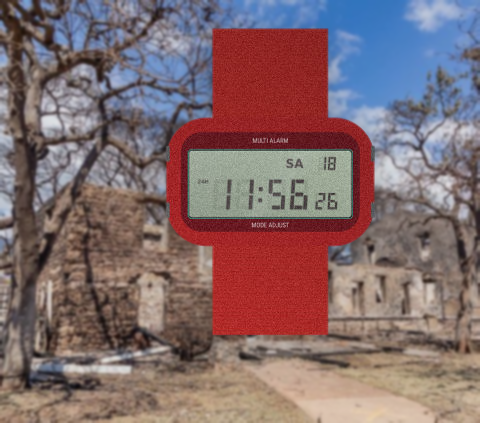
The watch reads 11:56:26
